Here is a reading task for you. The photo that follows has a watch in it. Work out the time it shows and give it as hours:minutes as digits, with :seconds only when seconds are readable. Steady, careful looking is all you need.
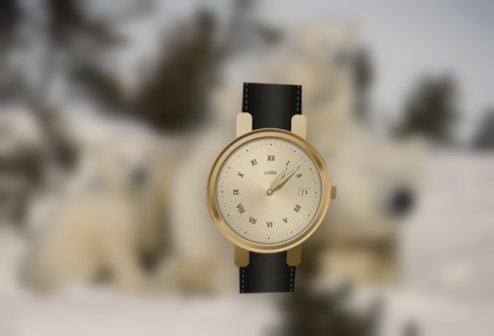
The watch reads 1:08
